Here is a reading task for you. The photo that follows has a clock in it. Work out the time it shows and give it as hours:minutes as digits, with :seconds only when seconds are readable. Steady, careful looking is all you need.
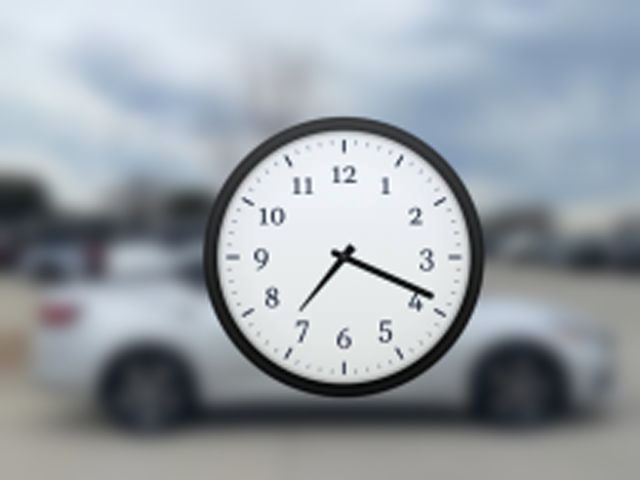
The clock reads 7:19
